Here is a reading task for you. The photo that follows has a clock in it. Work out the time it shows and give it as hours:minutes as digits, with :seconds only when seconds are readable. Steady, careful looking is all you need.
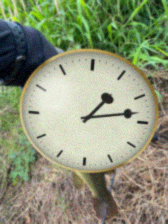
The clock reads 1:13
